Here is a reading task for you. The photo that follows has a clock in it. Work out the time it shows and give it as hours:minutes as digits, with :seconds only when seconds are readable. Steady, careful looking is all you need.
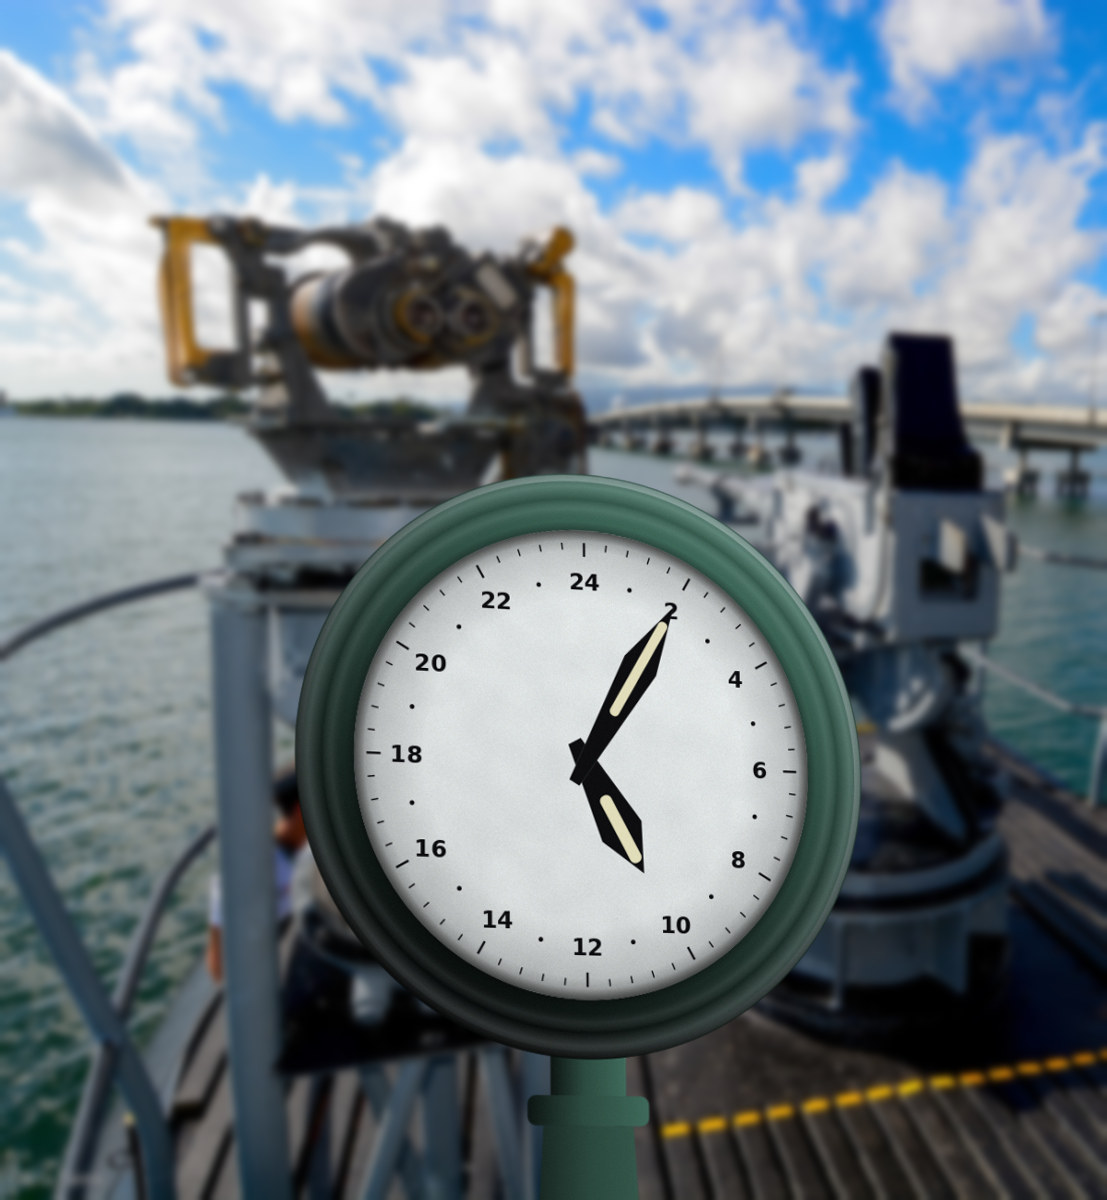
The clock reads 10:05
